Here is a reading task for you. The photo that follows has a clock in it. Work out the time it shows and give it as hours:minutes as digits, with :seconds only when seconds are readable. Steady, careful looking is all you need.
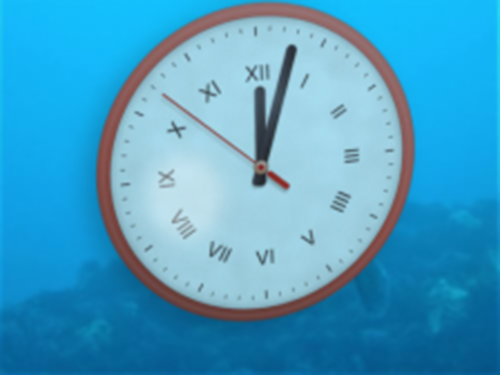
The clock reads 12:02:52
